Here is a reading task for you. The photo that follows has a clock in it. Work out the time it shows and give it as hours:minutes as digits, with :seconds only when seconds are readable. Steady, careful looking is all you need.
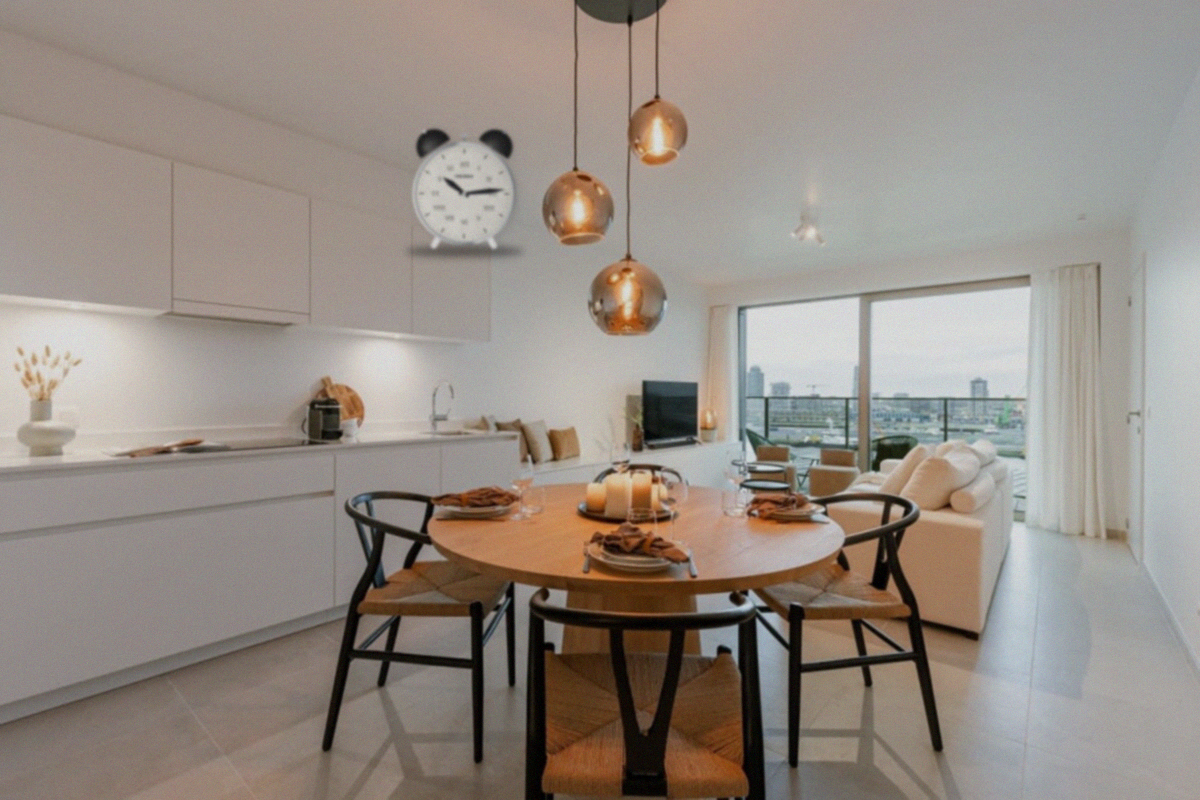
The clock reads 10:14
